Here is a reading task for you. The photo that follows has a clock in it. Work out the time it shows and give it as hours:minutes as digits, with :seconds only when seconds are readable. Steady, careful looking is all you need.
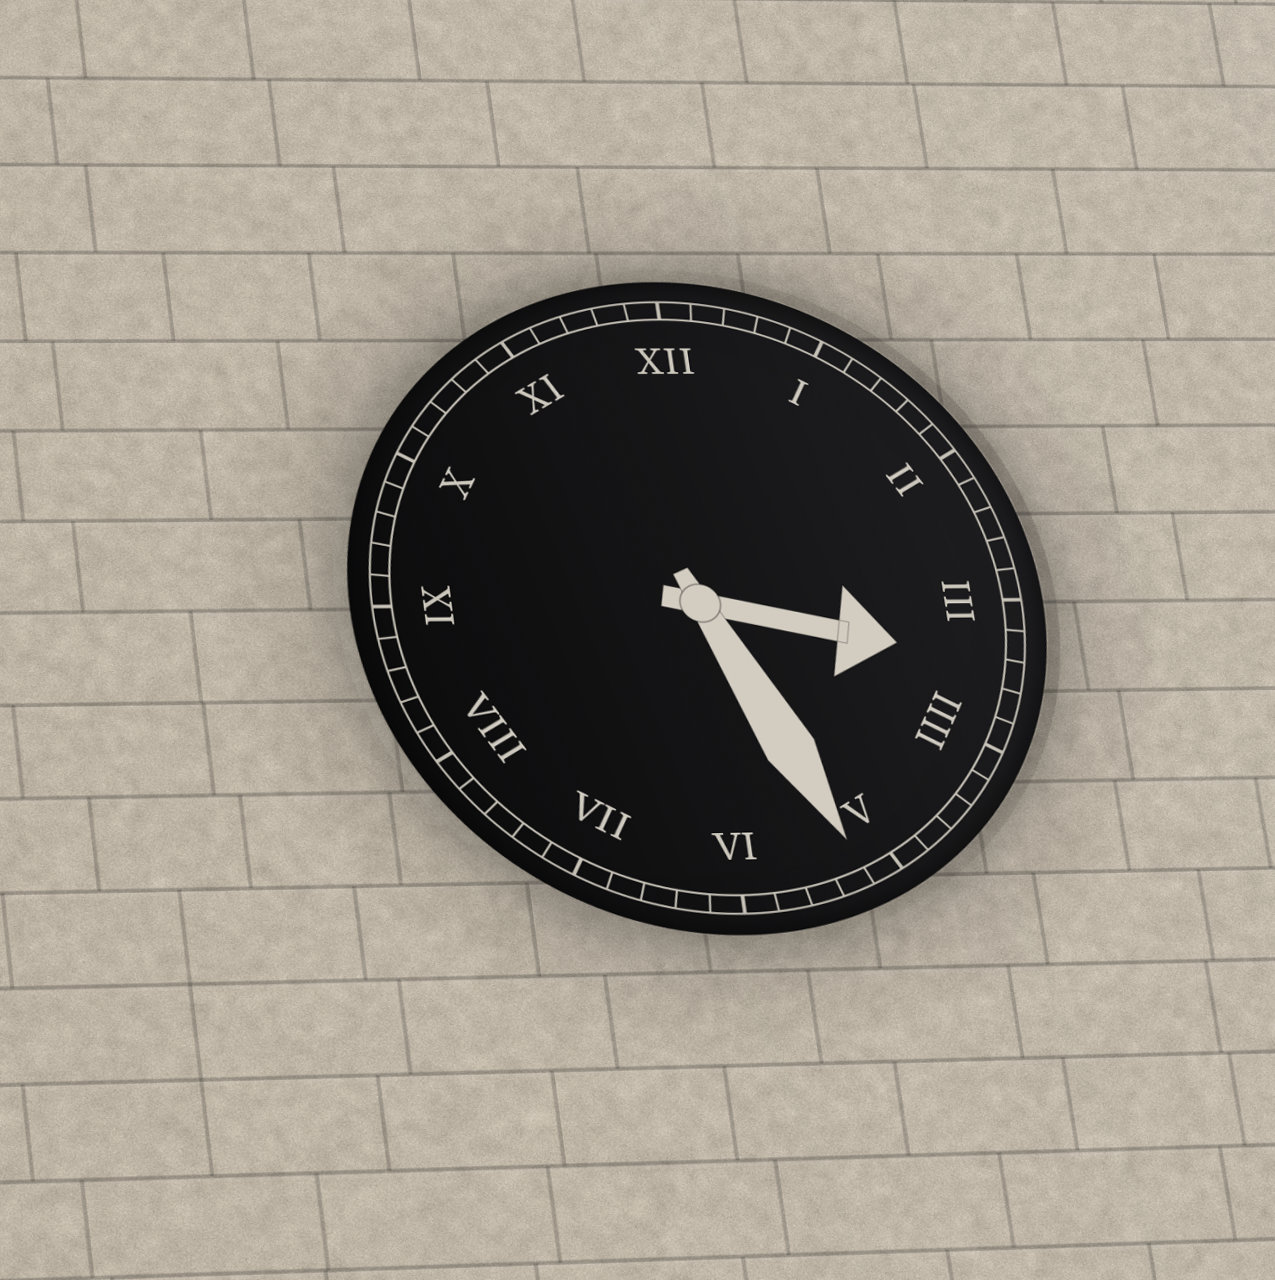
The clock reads 3:26
